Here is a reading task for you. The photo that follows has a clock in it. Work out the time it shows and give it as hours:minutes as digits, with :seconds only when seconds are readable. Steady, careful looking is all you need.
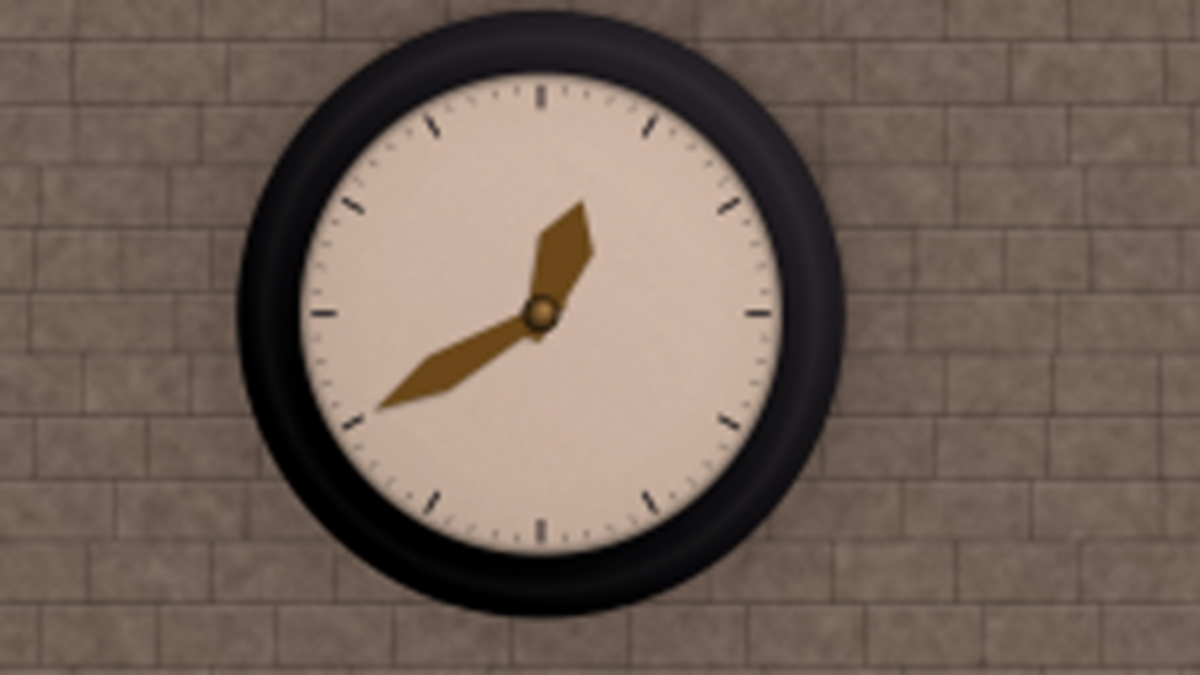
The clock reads 12:40
